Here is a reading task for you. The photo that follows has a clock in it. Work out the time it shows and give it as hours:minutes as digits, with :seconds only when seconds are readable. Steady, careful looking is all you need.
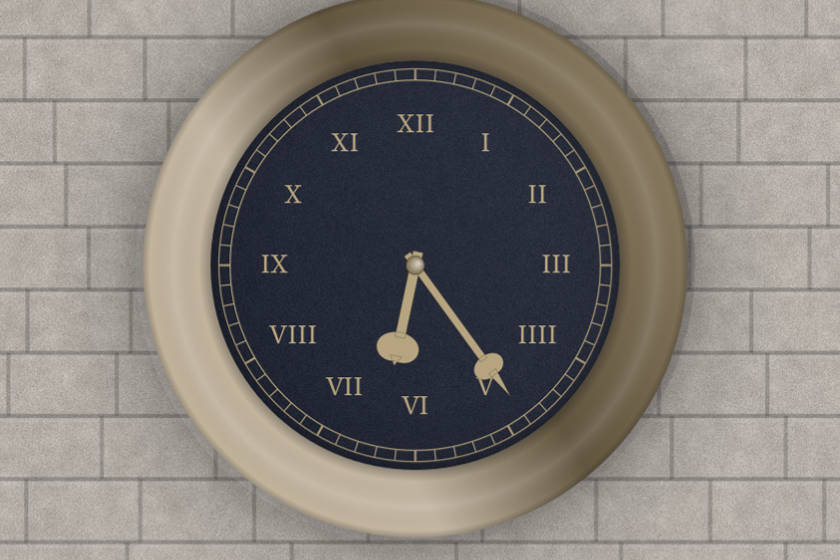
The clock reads 6:24
